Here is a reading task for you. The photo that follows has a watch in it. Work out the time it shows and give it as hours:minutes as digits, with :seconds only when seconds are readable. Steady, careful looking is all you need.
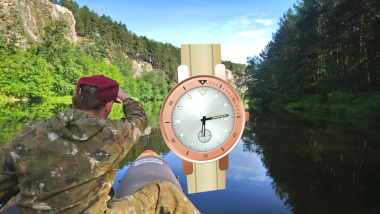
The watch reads 6:14
